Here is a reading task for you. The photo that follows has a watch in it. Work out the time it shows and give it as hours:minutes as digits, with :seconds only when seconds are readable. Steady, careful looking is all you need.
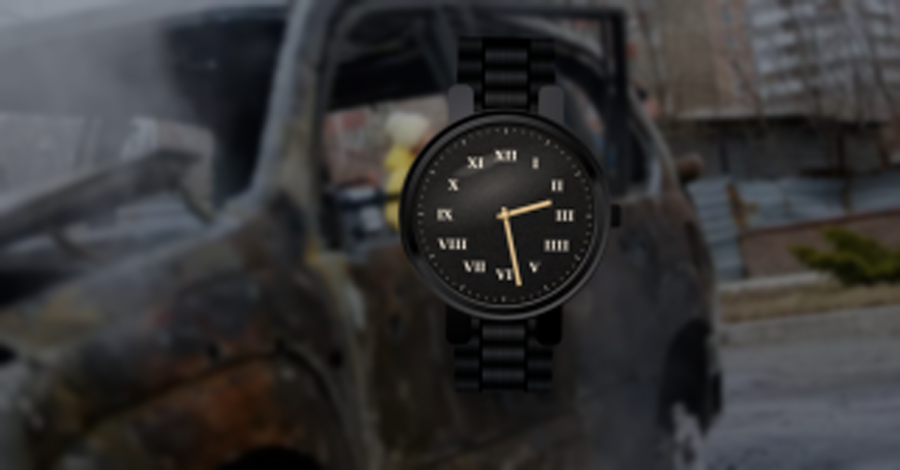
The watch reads 2:28
